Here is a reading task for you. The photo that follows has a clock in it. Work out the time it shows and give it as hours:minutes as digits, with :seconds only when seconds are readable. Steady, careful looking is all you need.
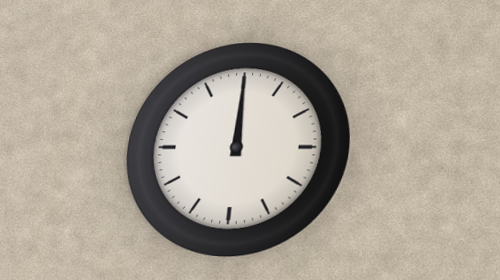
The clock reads 12:00
